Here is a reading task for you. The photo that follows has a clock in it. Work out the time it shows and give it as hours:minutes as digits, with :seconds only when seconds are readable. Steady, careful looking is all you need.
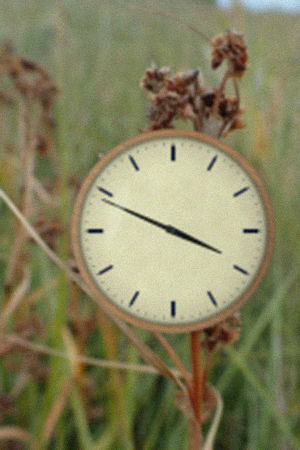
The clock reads 3:49
